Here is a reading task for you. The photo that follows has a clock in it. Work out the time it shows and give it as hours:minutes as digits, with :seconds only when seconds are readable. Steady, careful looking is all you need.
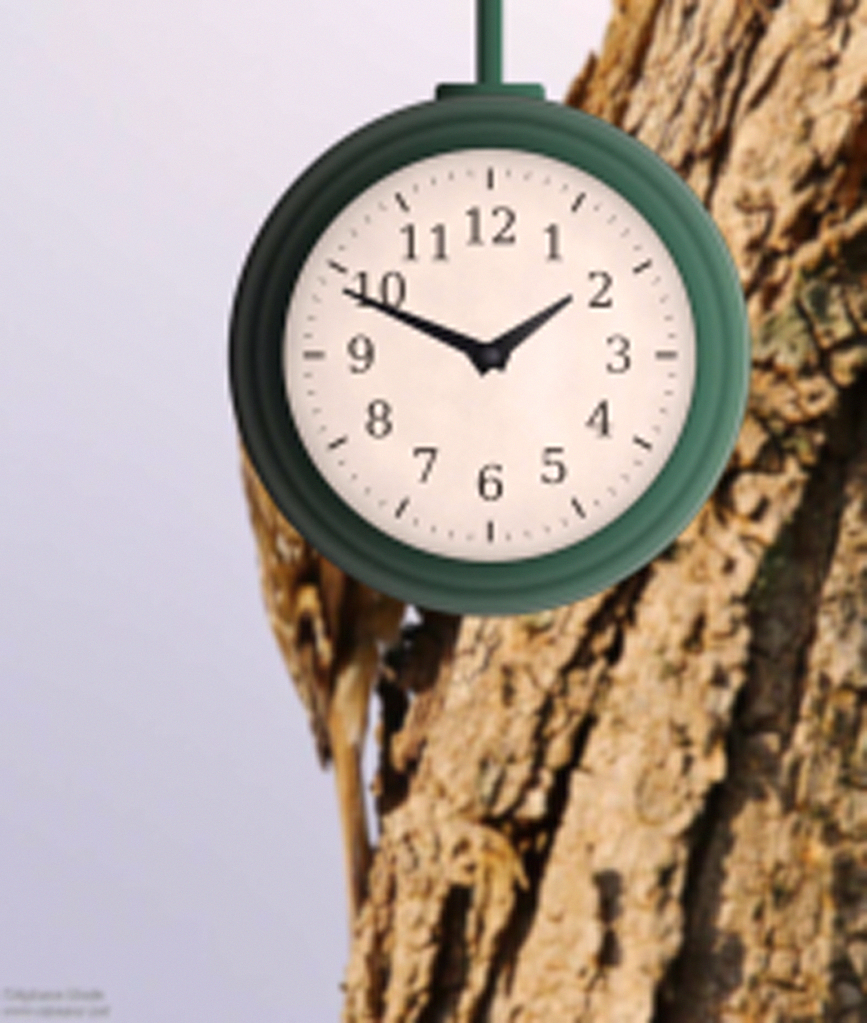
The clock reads 1:49
